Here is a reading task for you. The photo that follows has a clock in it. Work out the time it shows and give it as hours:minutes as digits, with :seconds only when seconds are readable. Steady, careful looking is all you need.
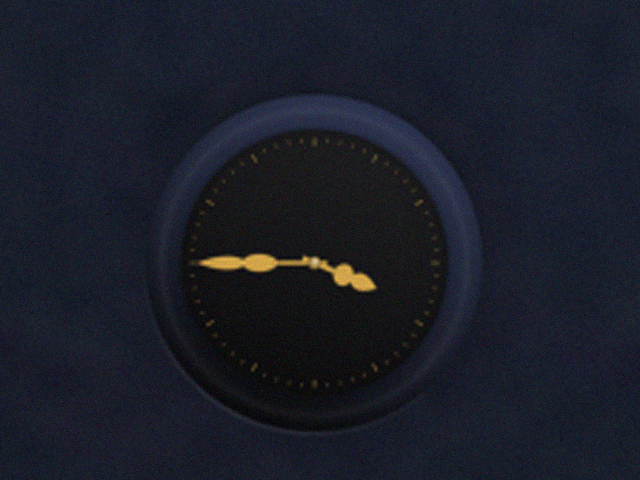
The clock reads 3:45
